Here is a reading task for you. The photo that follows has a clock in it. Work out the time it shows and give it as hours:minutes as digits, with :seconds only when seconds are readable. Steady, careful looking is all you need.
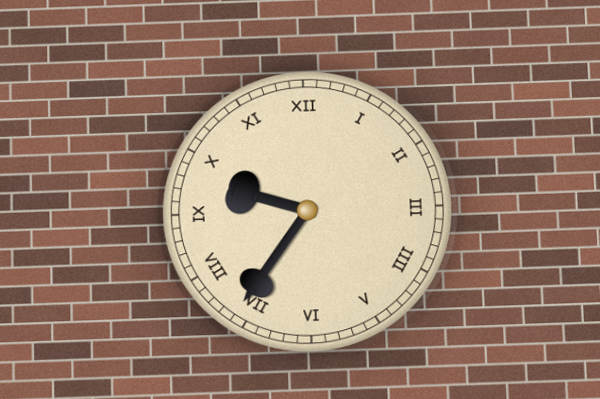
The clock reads 9:36
